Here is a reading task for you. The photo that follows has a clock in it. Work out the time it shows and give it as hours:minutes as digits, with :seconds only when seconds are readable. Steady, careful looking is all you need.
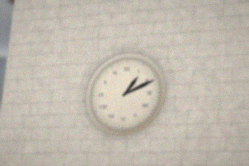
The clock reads 1:11
